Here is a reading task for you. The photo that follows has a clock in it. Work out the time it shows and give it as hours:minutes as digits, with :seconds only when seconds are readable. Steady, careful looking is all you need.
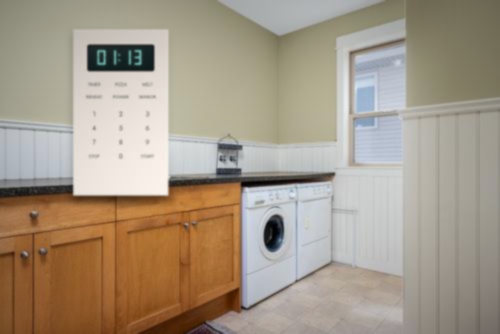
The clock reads 1:13
